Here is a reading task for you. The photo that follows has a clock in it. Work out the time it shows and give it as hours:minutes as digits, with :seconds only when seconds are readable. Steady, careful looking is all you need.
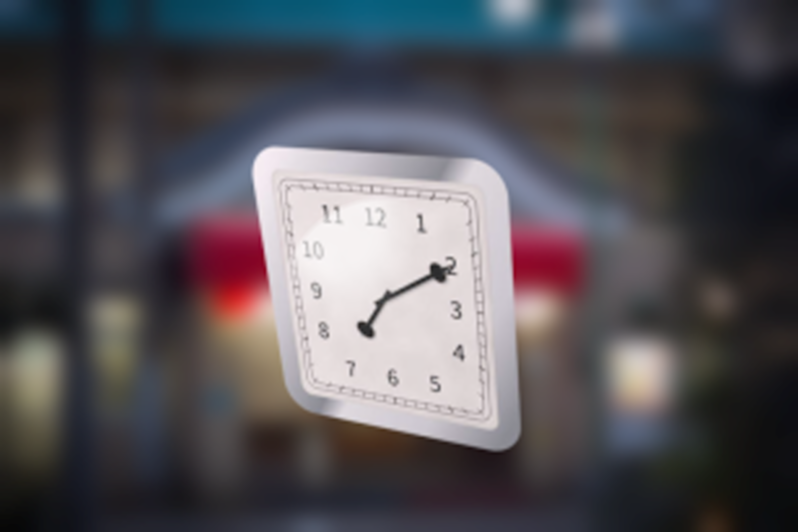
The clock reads 7:10
